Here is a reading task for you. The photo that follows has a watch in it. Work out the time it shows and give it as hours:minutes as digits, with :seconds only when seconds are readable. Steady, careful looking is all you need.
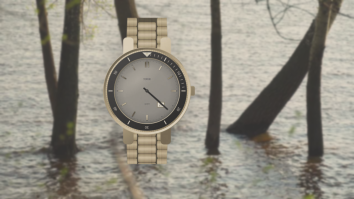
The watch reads 4:22
